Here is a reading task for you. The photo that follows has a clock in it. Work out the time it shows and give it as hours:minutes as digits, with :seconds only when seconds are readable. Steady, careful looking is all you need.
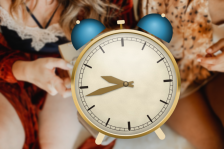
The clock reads 9:43
